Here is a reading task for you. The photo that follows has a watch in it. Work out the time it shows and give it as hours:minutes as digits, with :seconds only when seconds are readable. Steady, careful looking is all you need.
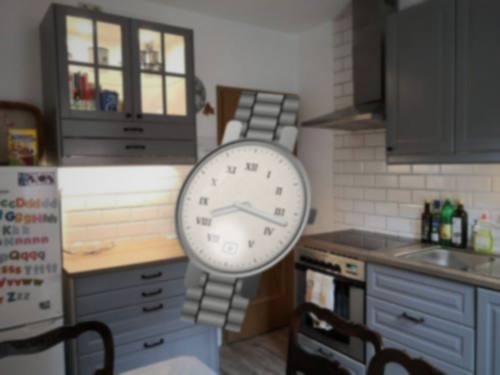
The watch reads 8:17
